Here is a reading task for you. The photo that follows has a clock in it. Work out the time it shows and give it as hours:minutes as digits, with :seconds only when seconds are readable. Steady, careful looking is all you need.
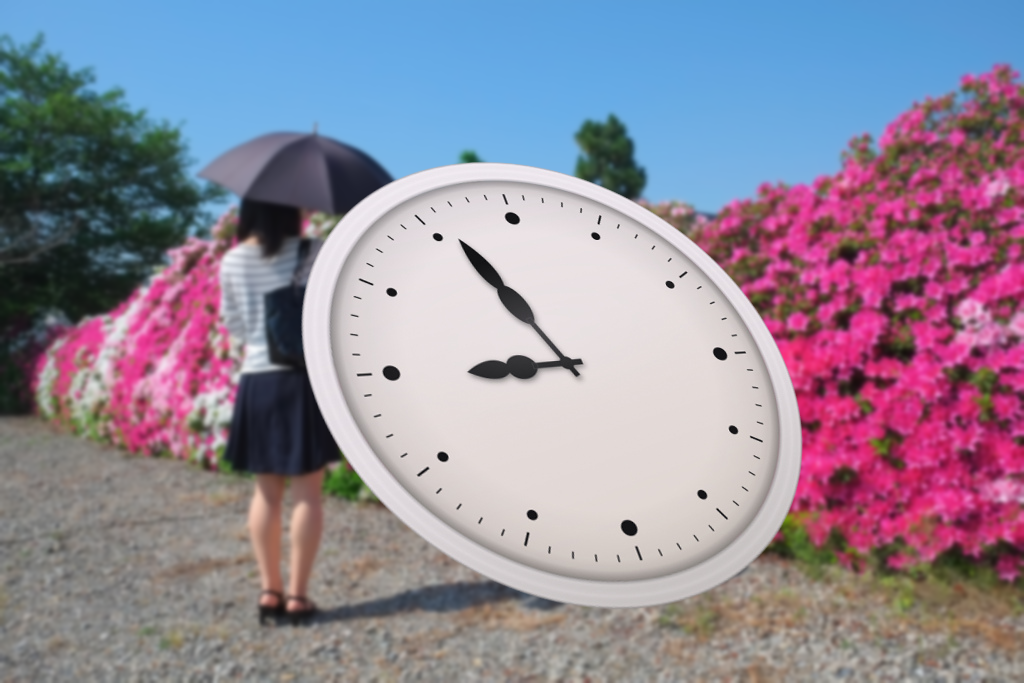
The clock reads 8:56
